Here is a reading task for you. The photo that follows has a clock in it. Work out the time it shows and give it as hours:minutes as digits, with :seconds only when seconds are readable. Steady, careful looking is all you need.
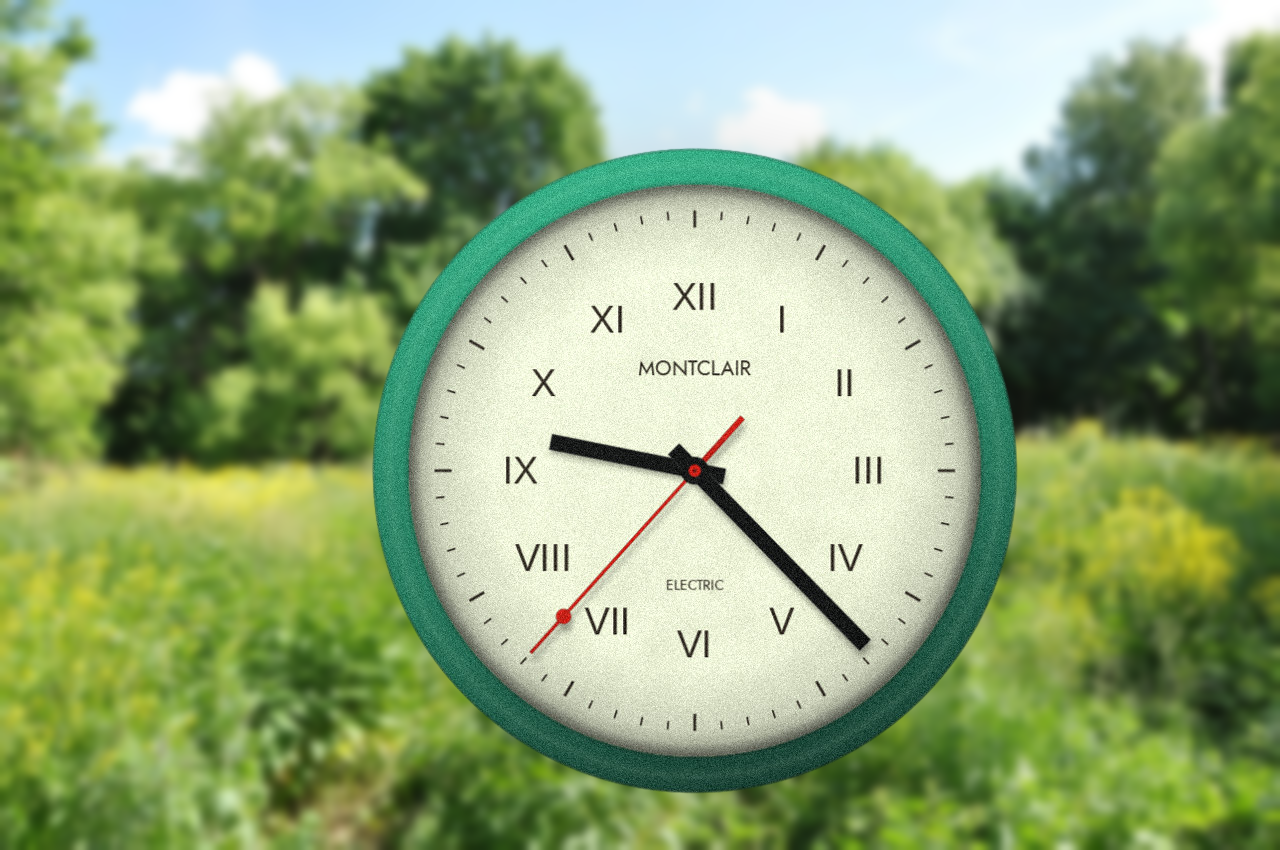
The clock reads 9:22:37
